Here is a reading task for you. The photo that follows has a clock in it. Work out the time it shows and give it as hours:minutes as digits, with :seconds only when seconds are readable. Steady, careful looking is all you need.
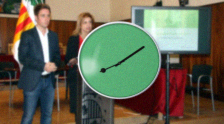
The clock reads 8:09
